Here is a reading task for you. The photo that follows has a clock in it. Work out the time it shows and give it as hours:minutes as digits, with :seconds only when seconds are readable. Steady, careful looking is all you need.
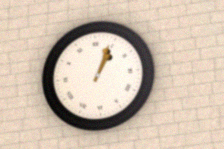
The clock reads 1:04
